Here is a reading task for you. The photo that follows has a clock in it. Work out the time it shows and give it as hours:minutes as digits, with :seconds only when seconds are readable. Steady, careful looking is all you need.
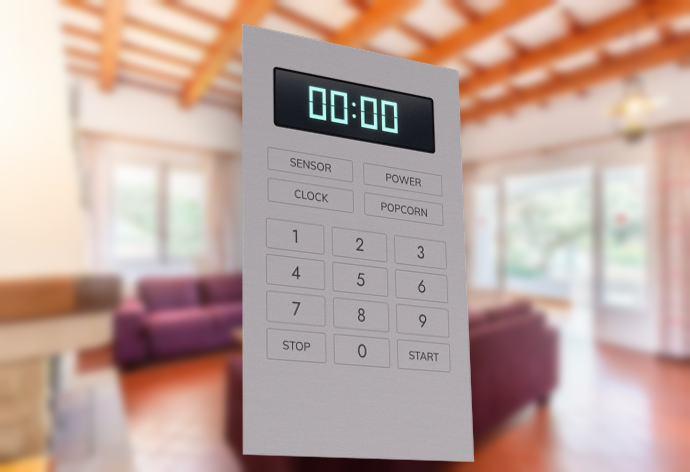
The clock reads 0:00
